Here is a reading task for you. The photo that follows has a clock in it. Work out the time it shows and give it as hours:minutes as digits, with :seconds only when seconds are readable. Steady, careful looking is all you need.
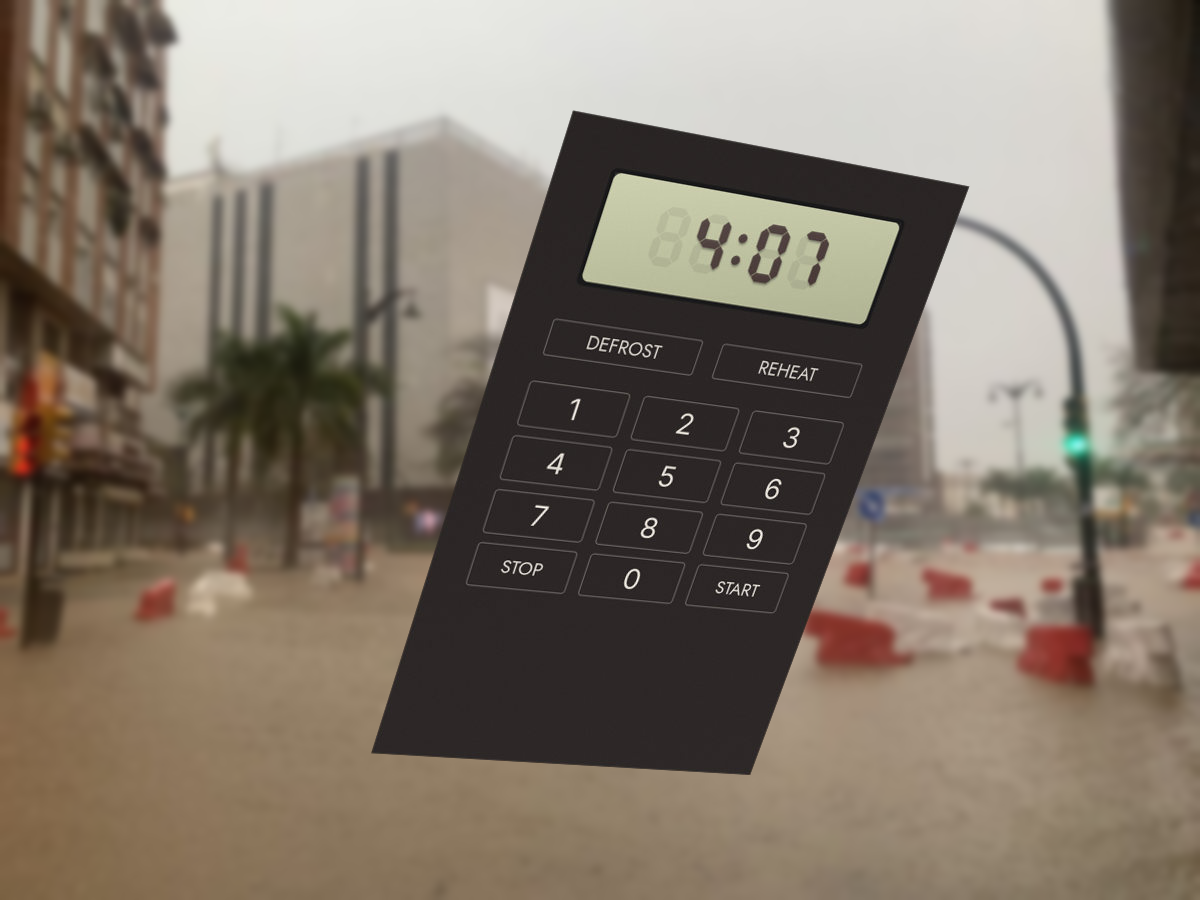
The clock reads 4:07
